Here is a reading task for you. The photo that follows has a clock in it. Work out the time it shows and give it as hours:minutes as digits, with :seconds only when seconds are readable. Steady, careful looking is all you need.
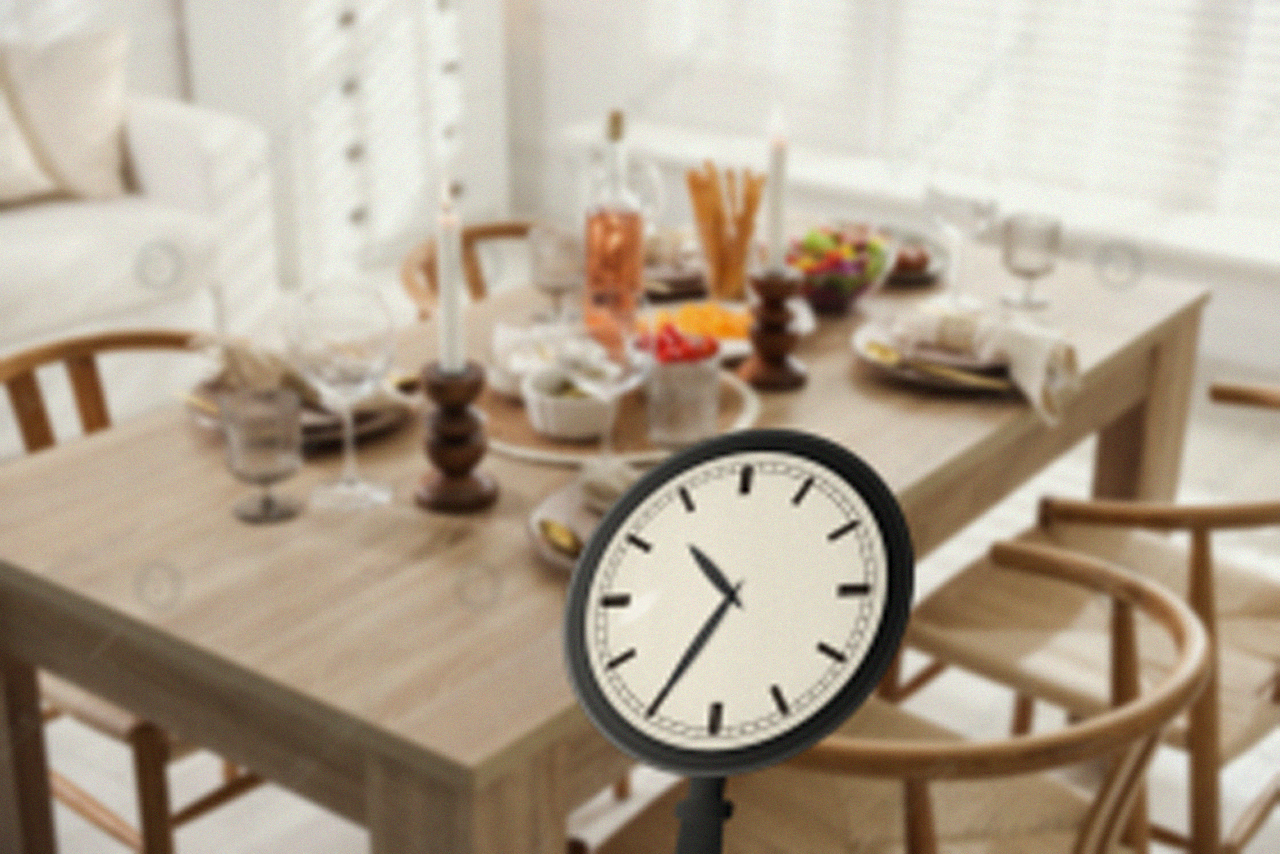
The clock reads 10:35
